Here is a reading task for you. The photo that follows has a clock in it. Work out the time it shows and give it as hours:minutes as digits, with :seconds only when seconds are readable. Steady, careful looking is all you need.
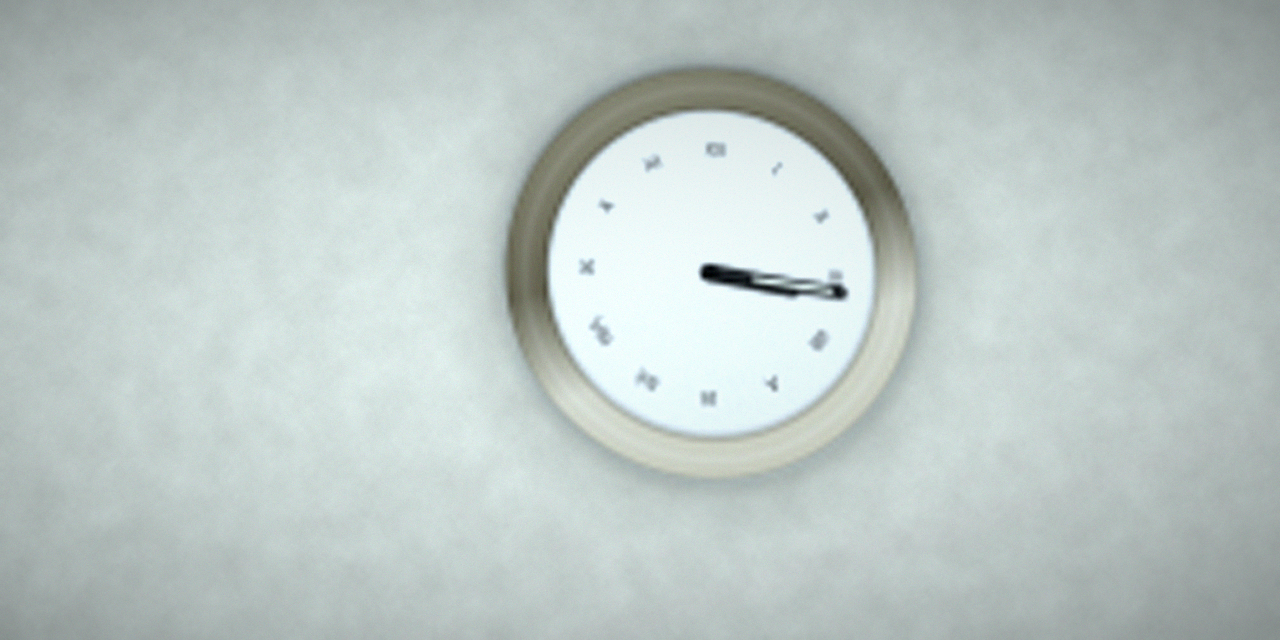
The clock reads 3:16
